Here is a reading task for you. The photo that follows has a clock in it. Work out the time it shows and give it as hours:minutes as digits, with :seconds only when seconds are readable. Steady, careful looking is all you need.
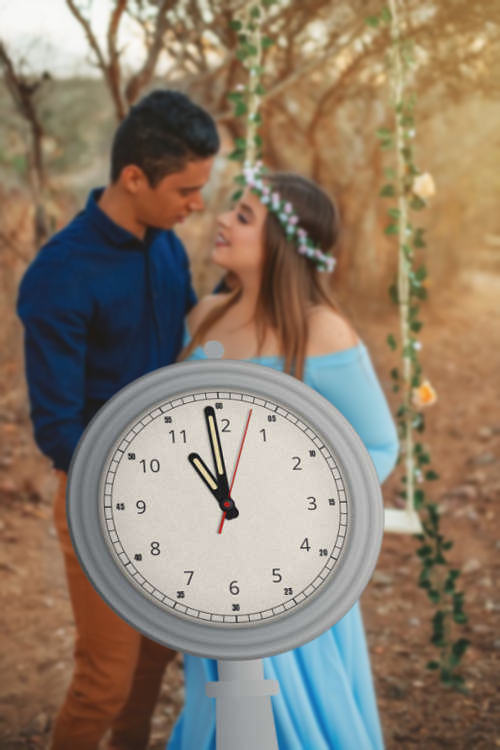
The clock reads 10:59:03
